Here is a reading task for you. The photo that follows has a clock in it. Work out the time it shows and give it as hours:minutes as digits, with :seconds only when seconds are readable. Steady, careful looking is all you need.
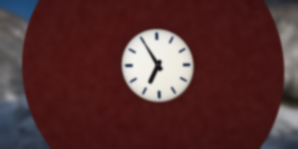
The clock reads 6:55
